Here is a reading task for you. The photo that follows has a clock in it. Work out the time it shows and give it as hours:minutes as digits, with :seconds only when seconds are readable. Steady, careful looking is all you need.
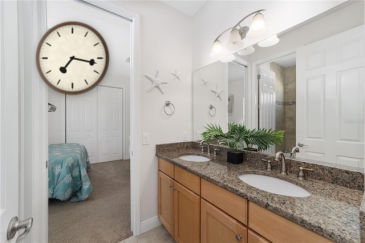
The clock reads 7:17
